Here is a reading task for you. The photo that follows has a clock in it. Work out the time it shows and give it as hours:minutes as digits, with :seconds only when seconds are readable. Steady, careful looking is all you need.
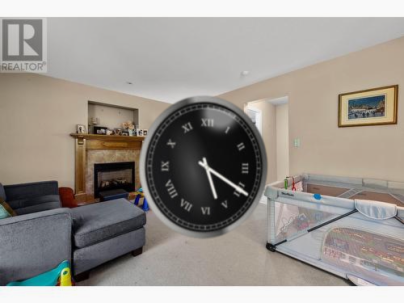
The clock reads 5:20
